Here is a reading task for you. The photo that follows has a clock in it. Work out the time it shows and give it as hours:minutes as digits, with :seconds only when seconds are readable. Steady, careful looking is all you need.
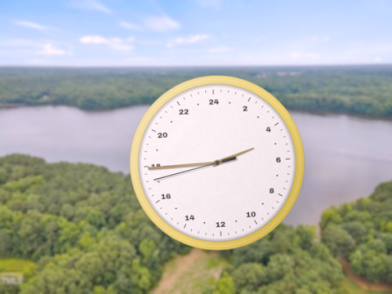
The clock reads 4:44:43
